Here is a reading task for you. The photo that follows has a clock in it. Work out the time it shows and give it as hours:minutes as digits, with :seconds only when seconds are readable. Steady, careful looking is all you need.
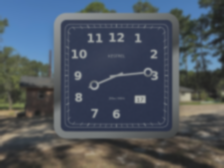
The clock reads 8:14
